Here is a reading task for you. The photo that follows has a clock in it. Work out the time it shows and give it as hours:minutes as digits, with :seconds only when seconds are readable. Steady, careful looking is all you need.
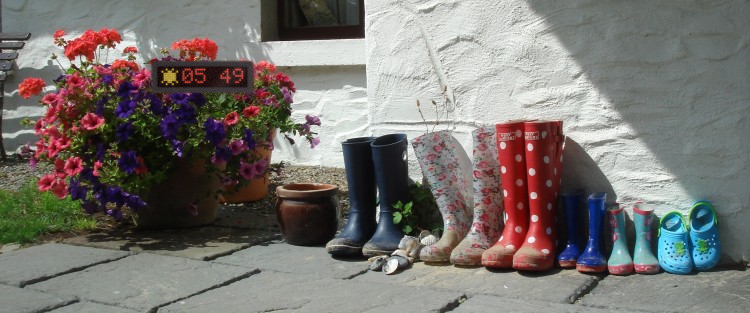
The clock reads 5:49
